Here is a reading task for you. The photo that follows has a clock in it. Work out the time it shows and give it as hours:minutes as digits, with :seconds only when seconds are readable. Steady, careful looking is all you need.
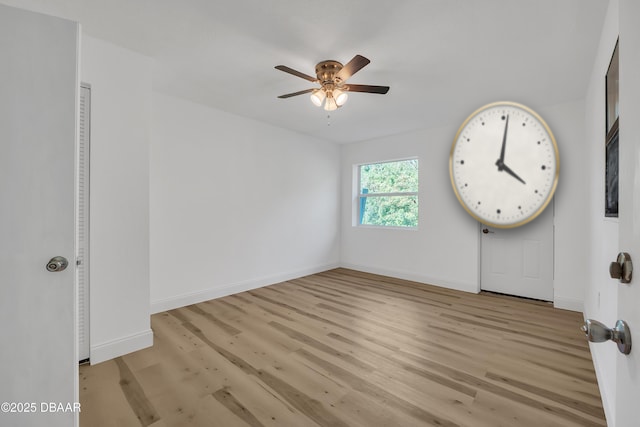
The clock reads 4:01
